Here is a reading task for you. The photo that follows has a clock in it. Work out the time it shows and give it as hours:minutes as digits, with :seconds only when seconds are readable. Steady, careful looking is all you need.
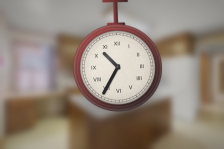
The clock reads 10:35
